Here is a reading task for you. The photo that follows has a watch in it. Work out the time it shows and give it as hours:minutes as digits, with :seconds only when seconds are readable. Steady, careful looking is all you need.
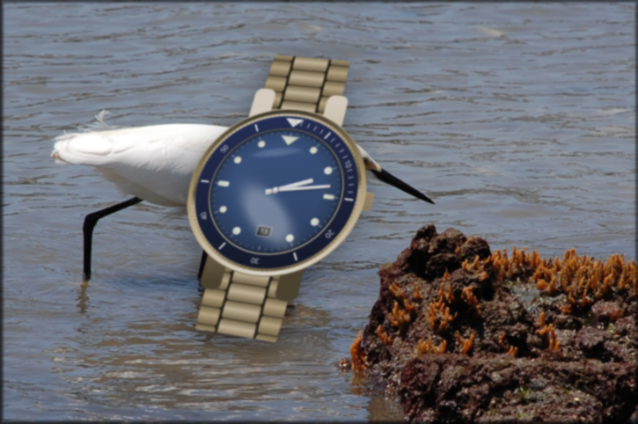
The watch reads 2:13
